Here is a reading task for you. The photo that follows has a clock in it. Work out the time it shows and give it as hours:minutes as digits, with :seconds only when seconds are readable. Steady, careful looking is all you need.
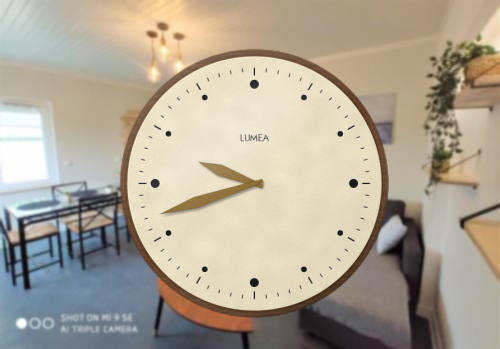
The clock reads 9:42
